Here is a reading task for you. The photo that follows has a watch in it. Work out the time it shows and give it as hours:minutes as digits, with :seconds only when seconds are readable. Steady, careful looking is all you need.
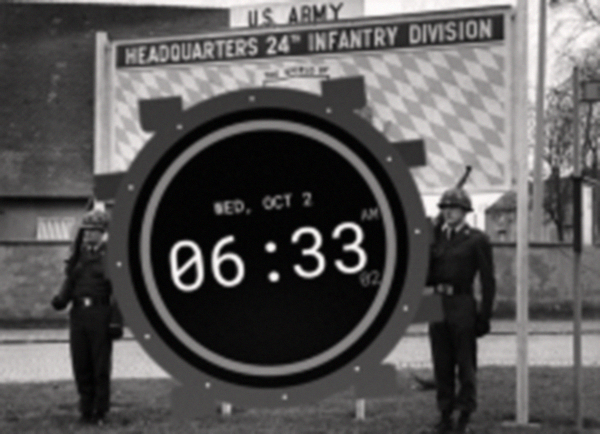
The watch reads 6:33
